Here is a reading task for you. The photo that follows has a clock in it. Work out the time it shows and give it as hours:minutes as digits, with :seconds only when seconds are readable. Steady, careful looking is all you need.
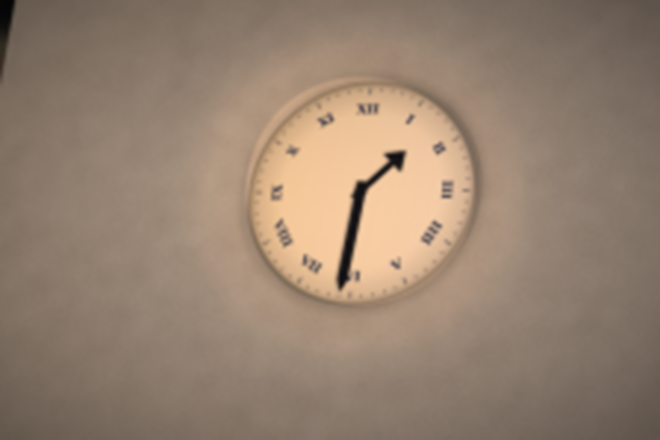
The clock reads 1:31
